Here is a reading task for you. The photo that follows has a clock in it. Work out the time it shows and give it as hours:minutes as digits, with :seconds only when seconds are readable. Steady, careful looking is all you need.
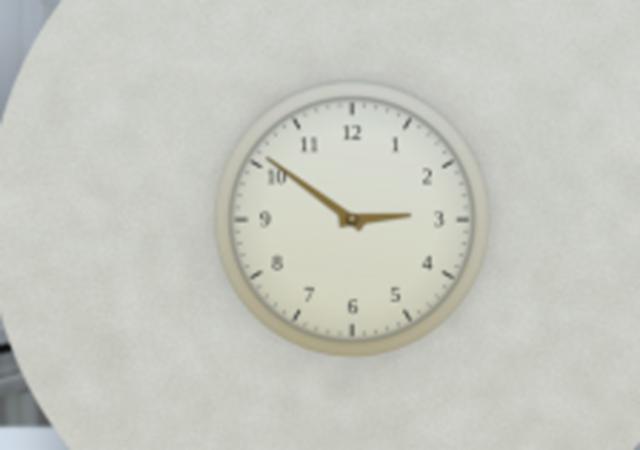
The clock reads 2:51
